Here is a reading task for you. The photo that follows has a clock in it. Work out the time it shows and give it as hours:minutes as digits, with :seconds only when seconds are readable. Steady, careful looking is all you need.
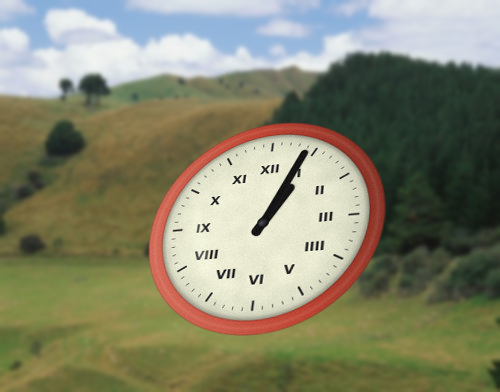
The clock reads 1:04
